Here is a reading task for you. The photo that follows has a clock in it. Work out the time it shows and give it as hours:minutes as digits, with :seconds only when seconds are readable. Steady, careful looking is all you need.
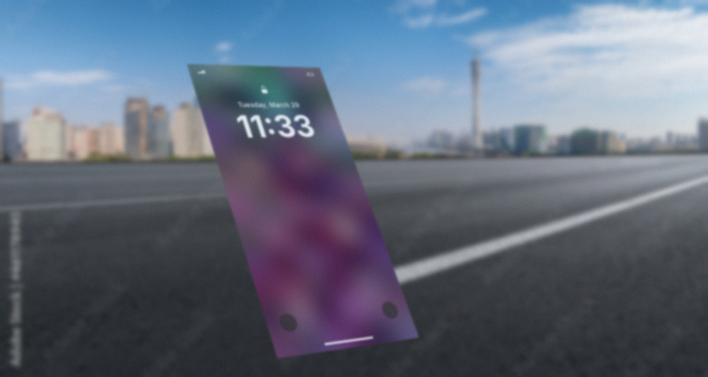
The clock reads 11:33
